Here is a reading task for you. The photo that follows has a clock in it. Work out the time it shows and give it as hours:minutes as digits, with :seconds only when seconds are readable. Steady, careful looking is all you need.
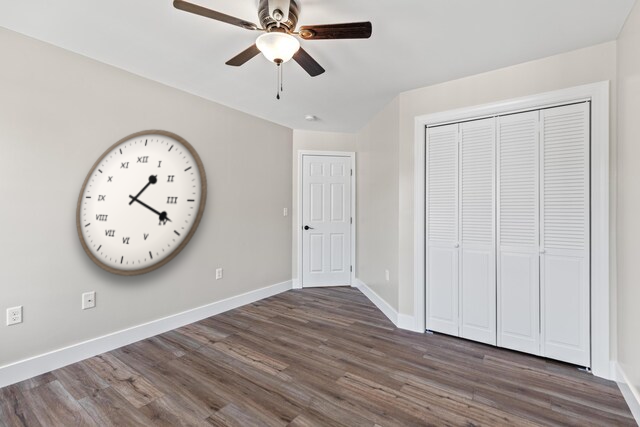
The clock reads 1:19
